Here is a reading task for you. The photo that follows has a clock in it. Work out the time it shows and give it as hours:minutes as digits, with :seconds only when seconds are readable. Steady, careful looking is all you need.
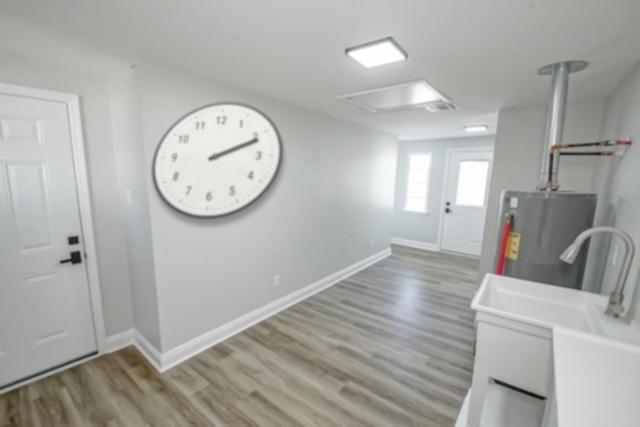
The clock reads 2:11
